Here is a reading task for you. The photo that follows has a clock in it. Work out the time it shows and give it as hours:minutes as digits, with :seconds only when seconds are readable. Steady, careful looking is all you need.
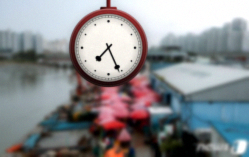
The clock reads 7:26
